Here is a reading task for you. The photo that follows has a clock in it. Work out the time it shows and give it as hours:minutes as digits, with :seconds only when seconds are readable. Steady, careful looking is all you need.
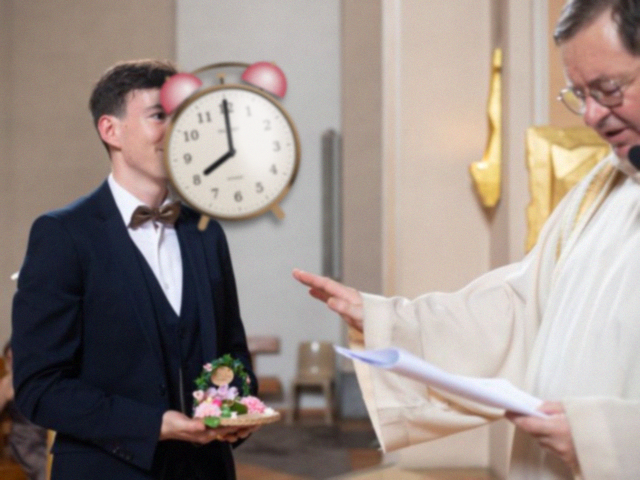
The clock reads 8:00
